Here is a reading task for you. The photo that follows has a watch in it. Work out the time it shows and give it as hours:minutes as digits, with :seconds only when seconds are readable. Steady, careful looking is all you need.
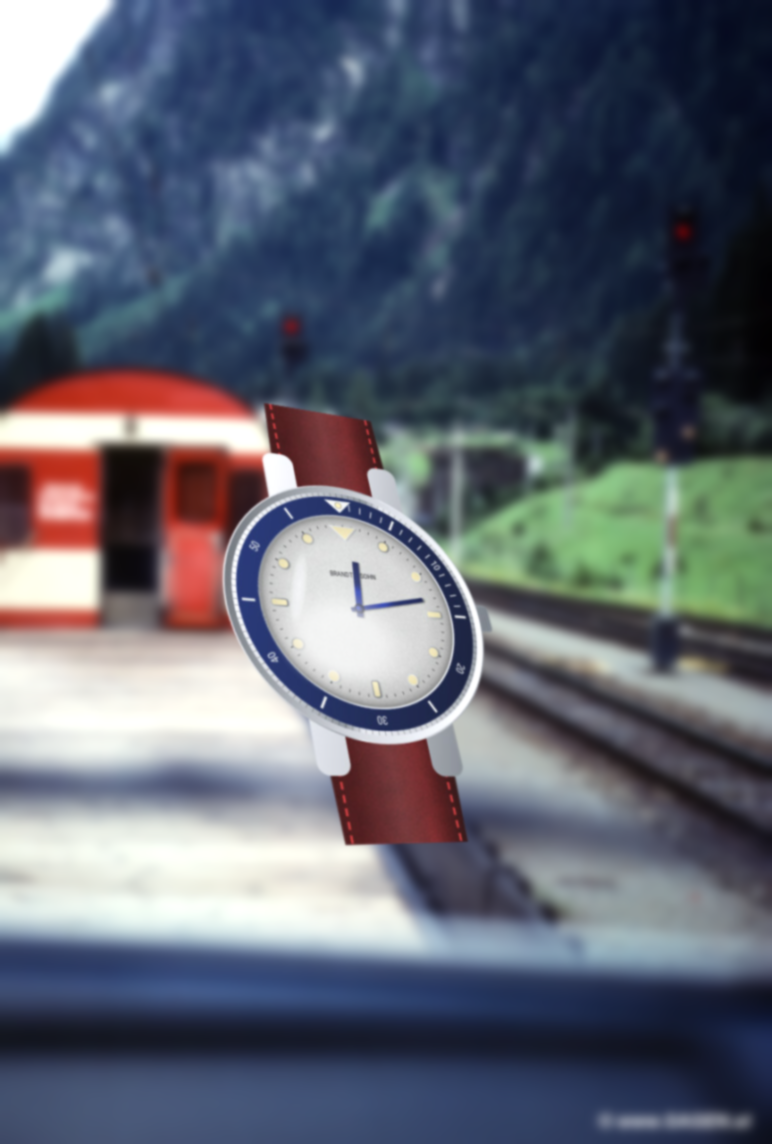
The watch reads 12:13
